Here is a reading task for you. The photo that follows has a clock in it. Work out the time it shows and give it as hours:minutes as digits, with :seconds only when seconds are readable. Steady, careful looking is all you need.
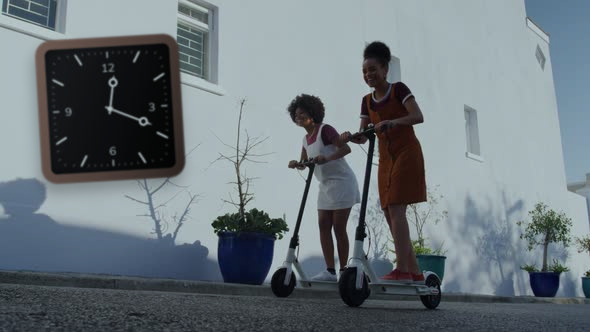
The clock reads 12:19
